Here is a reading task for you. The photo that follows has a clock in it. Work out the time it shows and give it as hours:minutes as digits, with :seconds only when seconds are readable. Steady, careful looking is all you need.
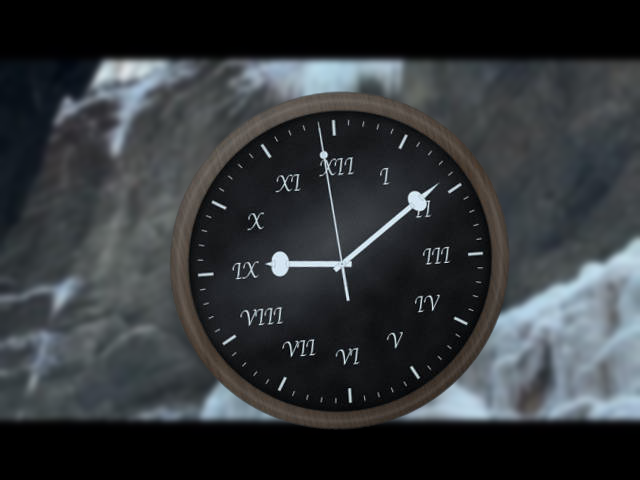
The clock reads 9:08:59
